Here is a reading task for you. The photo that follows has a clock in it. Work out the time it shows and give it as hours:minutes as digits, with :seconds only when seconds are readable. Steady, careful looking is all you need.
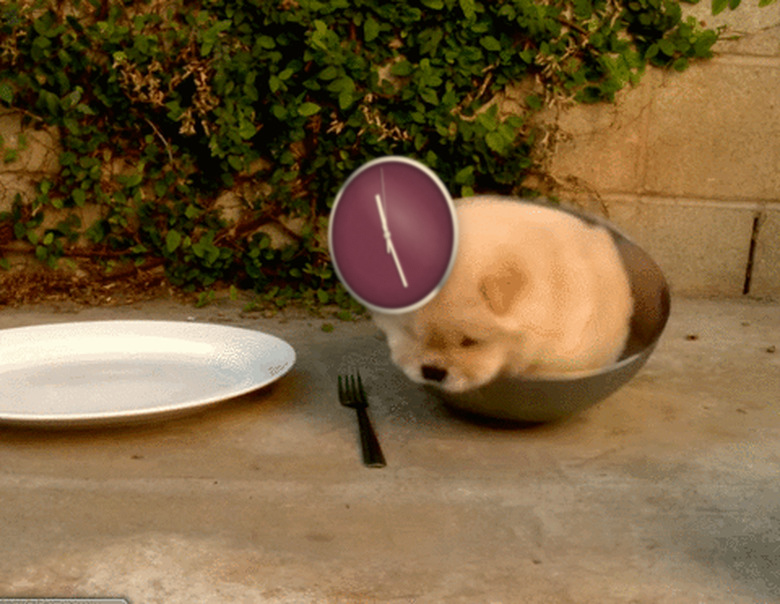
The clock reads 11:25:59
